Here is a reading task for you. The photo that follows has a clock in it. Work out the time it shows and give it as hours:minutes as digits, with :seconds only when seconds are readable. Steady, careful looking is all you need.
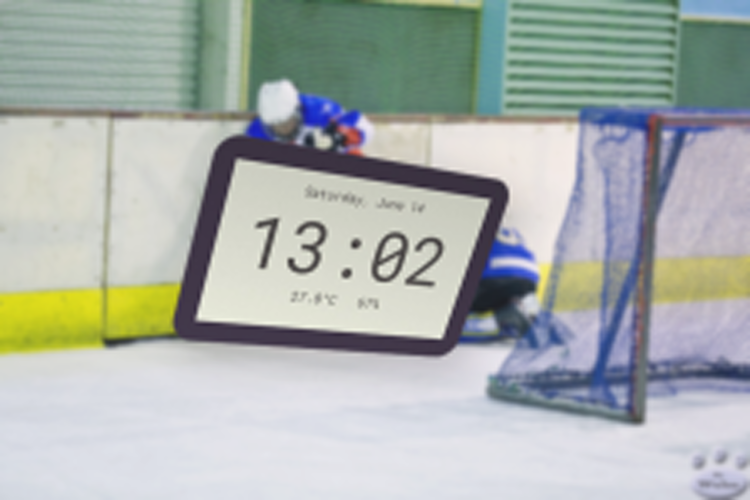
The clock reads 13:02
